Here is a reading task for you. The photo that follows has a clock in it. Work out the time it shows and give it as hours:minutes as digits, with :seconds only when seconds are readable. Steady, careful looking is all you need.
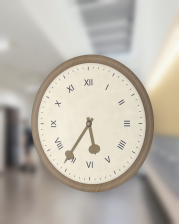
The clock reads 5:36
